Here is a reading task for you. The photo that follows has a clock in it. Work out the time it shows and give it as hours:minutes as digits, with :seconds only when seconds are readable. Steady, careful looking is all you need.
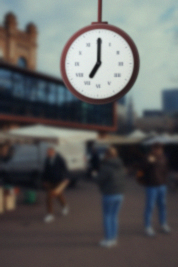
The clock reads 7:00
